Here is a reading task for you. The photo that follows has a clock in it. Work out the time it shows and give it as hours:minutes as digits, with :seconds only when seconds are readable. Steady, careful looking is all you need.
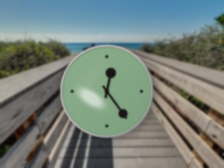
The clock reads 12:24
